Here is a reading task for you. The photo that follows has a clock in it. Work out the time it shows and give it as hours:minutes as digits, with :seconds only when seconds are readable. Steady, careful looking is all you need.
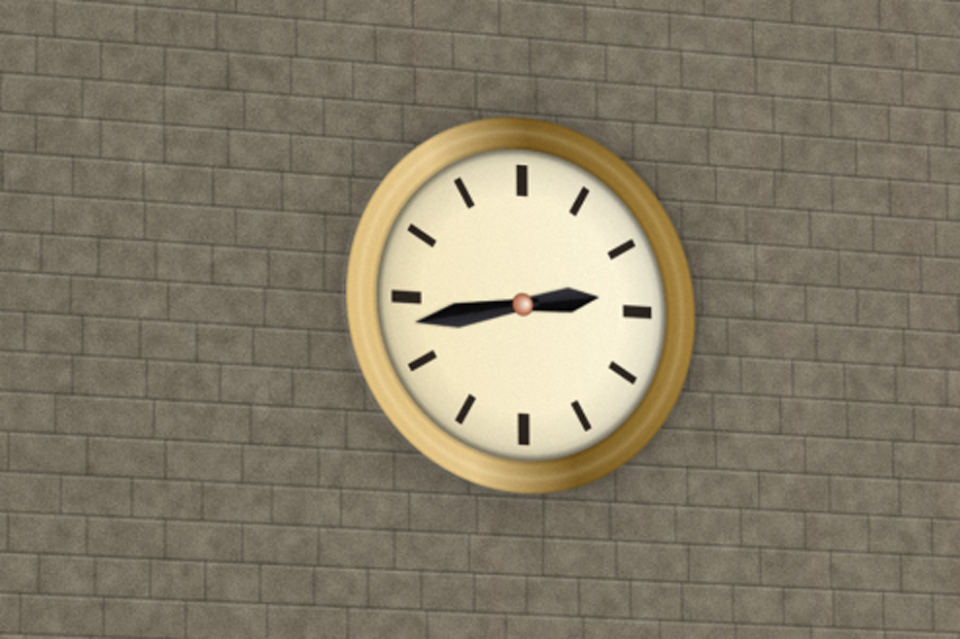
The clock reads 2:43
